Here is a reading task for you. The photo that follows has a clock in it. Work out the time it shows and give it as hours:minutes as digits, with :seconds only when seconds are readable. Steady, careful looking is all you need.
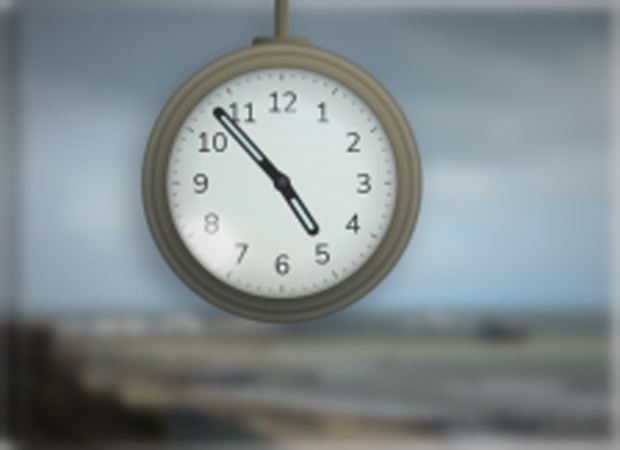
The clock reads 4:53
